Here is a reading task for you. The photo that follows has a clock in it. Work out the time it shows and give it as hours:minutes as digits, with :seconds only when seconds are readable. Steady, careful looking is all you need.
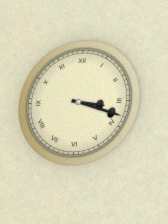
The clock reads 3:18
